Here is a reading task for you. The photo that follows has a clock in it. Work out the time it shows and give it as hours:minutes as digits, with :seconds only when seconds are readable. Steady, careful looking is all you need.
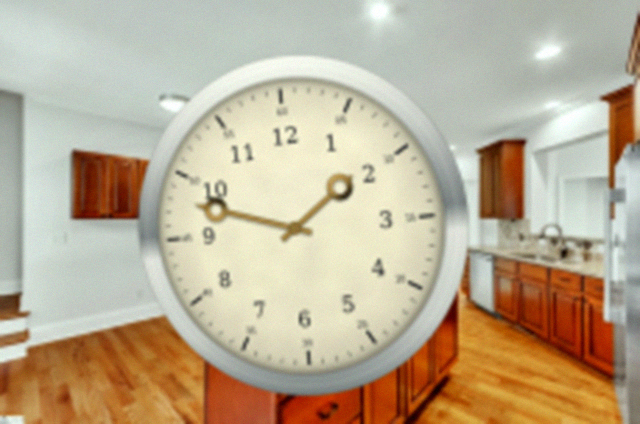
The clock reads 1:48
